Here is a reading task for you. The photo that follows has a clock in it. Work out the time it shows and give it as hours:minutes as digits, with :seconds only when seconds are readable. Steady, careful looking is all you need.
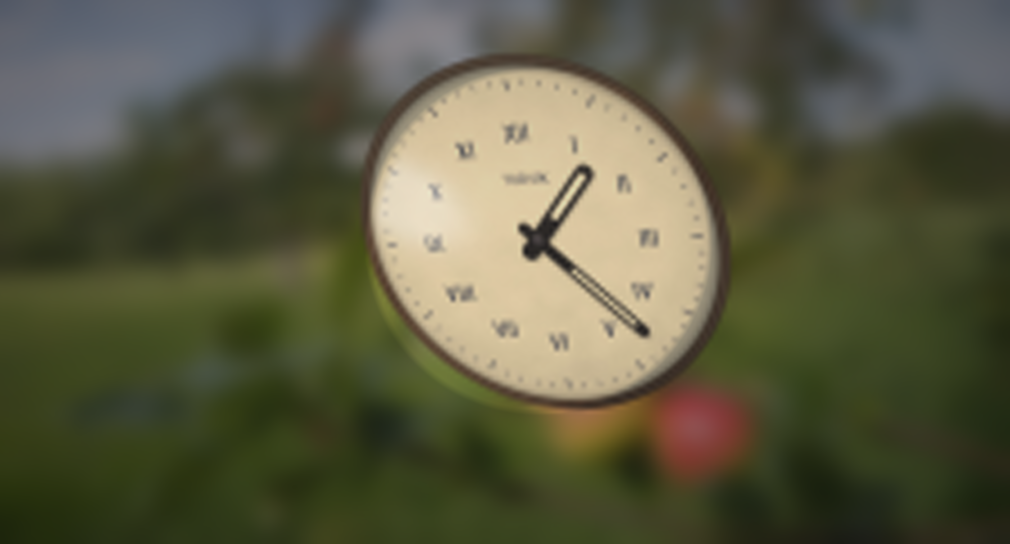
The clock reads 1:23
